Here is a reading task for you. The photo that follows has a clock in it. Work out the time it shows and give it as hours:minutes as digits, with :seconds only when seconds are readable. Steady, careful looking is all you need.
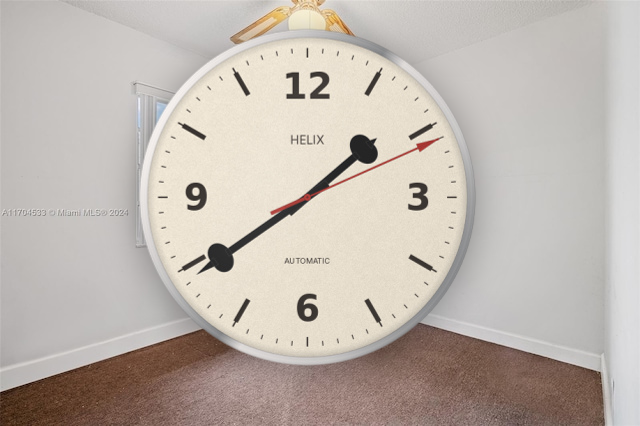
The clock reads 1:39:11
